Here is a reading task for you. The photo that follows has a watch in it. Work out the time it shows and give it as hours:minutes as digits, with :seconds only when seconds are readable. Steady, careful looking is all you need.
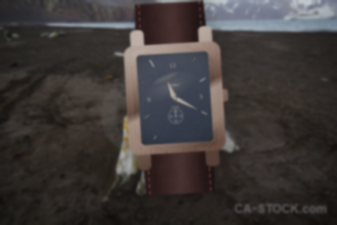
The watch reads 11:20
